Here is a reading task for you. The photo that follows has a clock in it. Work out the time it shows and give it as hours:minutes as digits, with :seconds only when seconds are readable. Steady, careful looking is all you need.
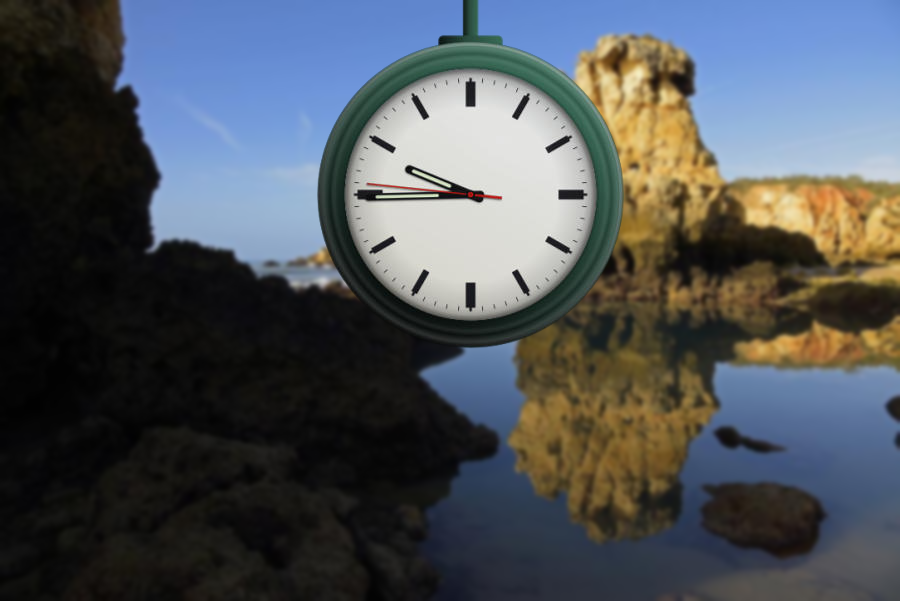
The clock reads 9:44:46
